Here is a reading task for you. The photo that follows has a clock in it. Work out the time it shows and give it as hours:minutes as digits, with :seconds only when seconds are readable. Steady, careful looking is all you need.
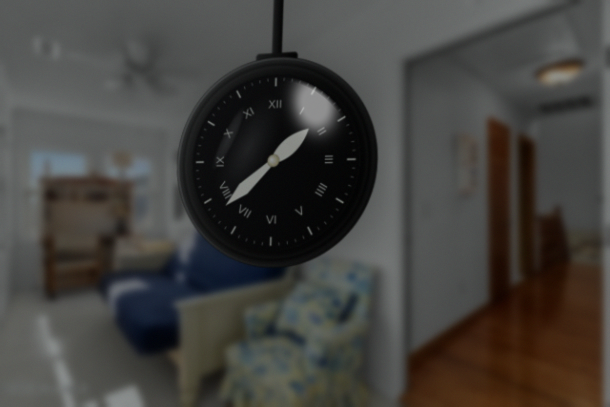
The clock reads 1:38
